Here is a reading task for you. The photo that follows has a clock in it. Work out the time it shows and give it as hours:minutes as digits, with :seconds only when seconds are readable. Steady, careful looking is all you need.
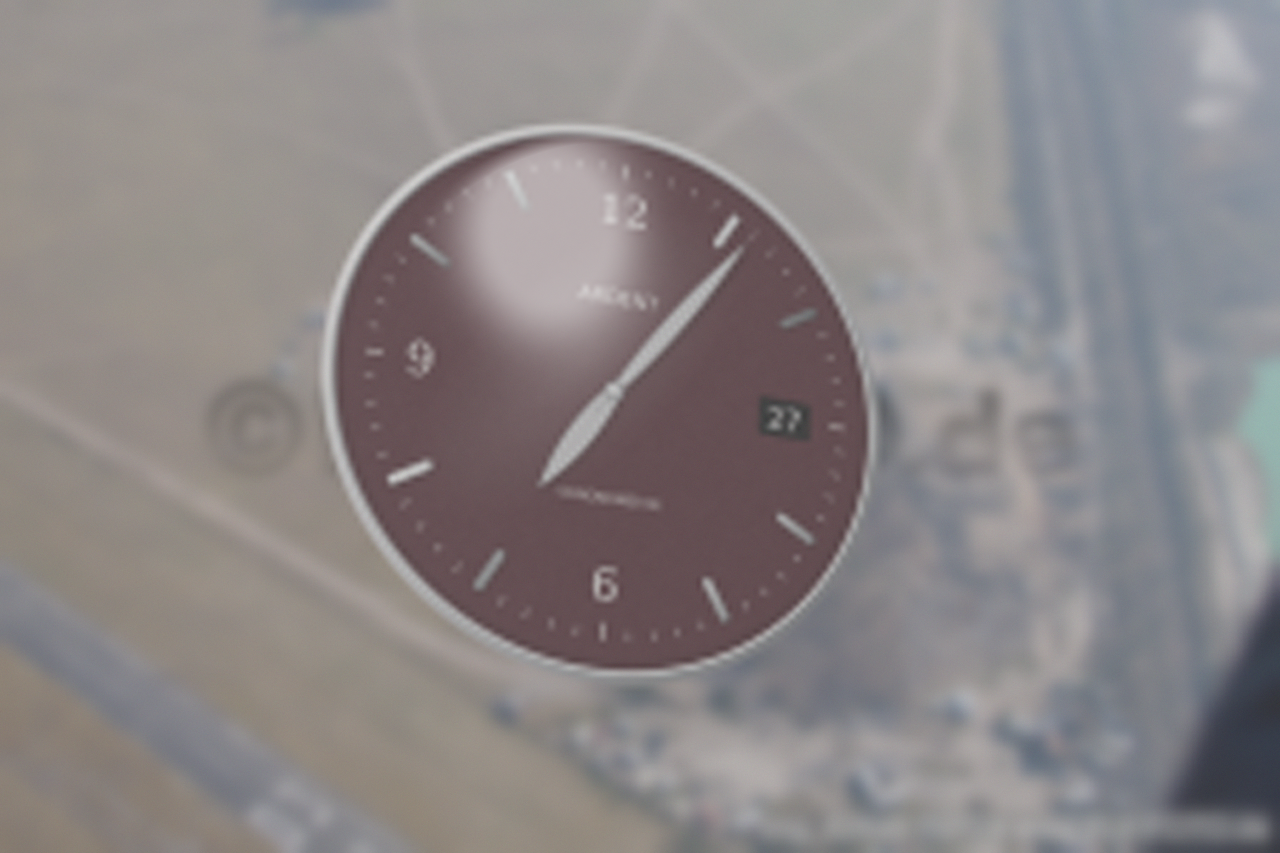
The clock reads 7:06
